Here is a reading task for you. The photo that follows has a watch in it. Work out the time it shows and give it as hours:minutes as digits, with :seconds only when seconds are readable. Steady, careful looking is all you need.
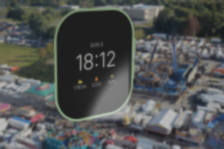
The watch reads 18:12
